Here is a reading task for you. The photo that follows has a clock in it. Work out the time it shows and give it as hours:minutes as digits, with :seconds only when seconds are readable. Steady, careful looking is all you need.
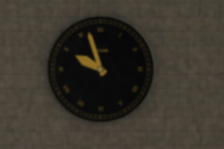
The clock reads 9:57
